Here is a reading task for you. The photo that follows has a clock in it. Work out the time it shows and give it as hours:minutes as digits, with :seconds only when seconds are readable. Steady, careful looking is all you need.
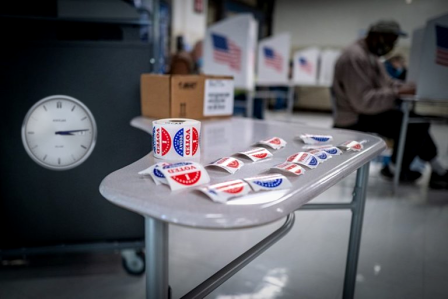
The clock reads 3:14
